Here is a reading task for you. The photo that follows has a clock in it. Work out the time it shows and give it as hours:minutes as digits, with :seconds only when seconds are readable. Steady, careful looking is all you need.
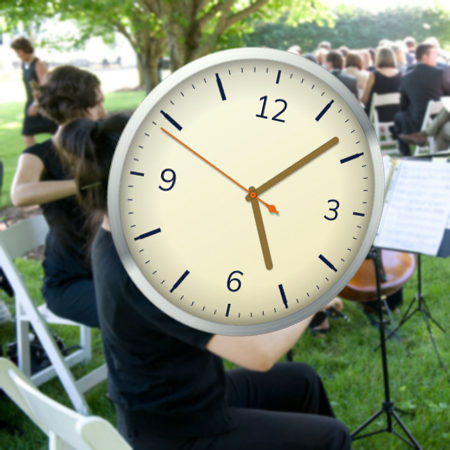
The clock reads 5:07:49
